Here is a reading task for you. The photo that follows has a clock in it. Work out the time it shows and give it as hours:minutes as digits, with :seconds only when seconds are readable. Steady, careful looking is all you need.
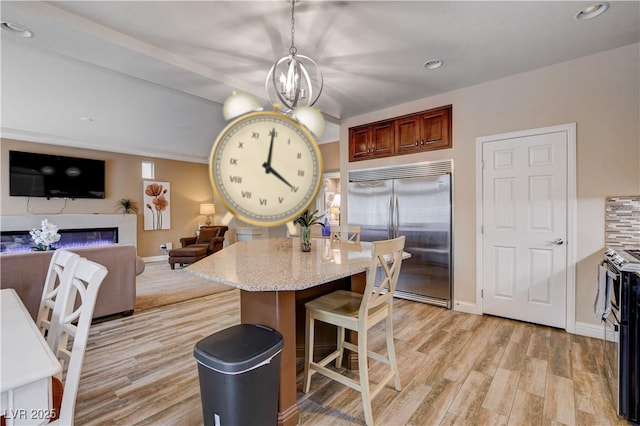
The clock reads 4:00
